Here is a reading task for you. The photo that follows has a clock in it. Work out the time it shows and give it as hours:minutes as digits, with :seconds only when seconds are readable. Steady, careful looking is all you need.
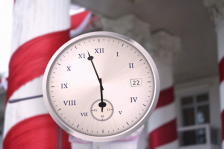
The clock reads 5:57
